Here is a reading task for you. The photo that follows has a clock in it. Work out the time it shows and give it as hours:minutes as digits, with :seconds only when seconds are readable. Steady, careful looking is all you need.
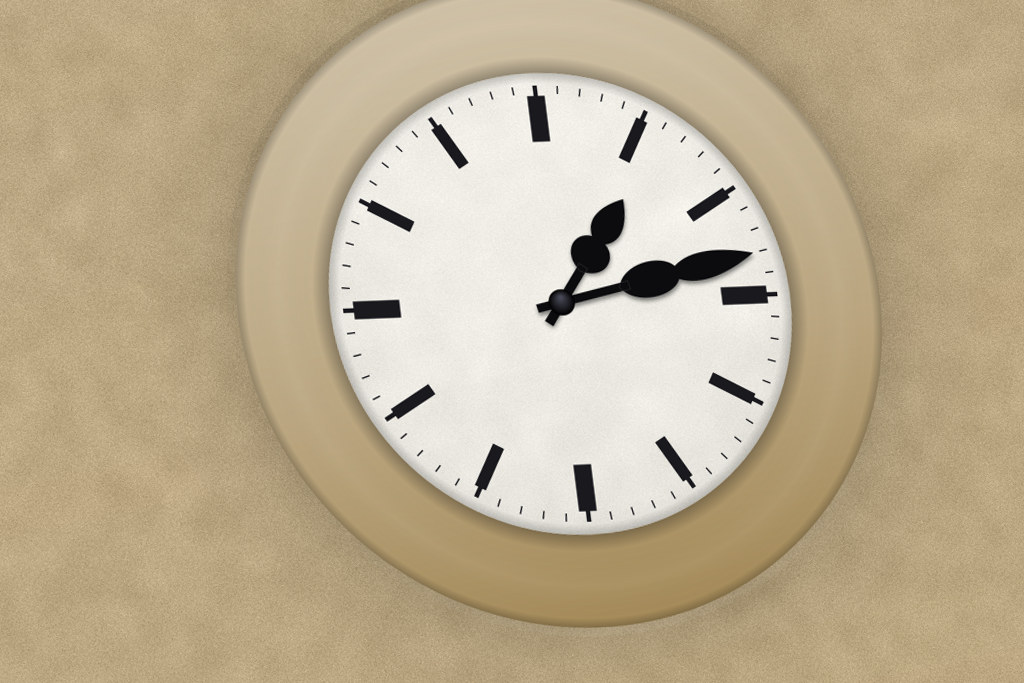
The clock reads 1:13
